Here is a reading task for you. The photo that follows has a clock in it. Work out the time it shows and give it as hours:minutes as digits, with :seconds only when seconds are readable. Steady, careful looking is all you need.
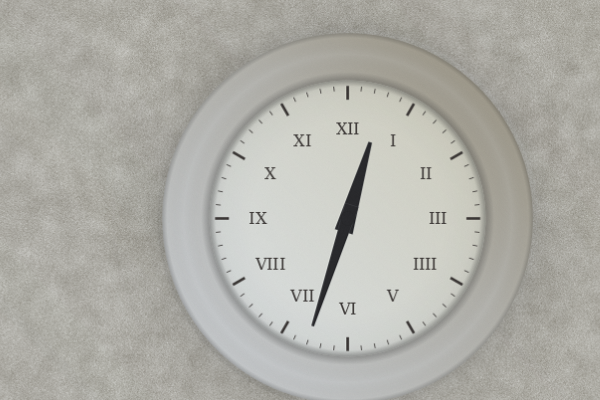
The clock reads 12:33
